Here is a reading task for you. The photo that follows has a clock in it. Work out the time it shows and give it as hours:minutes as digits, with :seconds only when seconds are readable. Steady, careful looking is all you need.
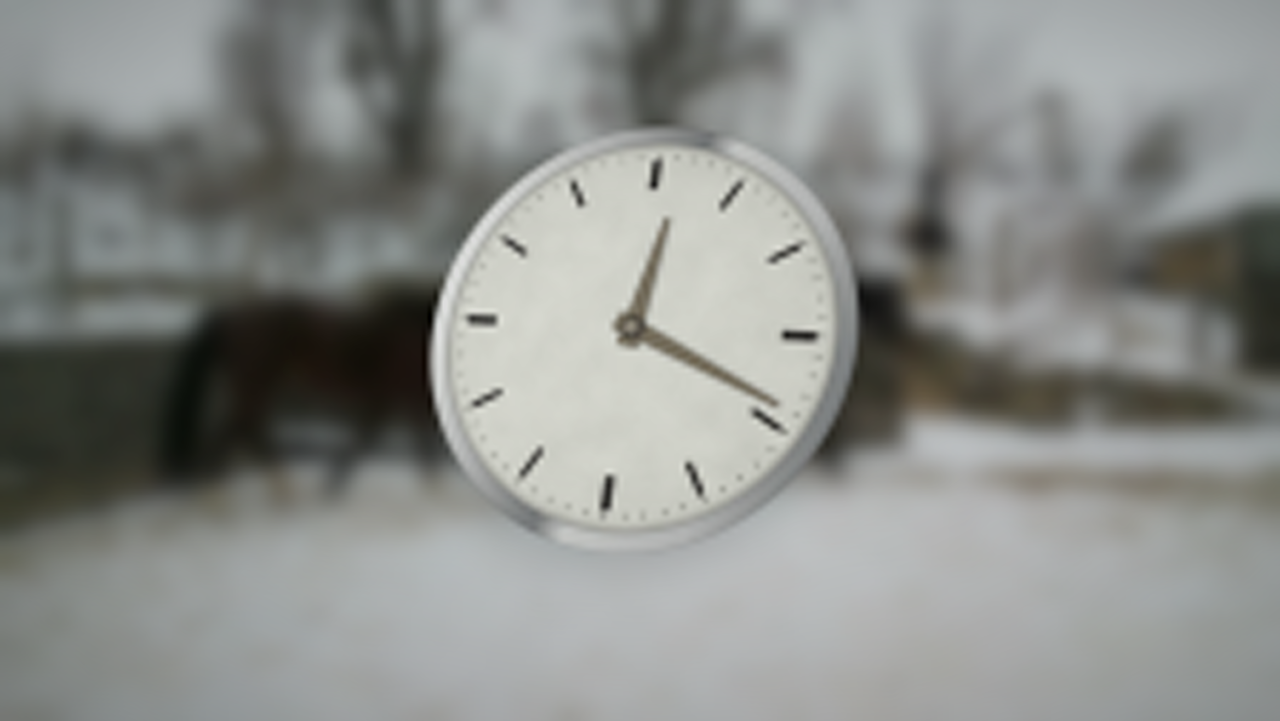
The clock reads 12:19
